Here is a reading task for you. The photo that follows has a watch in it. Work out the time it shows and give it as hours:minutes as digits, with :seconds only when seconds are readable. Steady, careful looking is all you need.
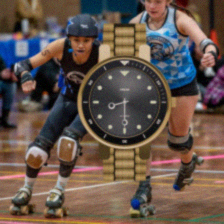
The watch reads 8:30
